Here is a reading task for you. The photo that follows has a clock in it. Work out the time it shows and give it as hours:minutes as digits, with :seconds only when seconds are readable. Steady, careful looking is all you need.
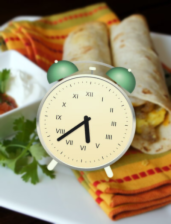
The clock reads 5:38
